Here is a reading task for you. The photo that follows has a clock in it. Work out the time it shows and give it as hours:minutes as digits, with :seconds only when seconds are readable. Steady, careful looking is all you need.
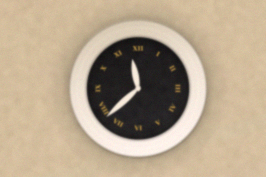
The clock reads 11:38
